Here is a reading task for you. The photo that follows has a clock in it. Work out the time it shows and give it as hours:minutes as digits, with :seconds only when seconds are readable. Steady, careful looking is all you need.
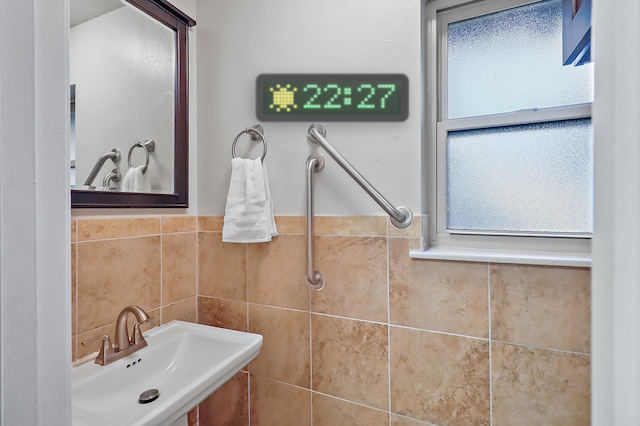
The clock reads 22:27
